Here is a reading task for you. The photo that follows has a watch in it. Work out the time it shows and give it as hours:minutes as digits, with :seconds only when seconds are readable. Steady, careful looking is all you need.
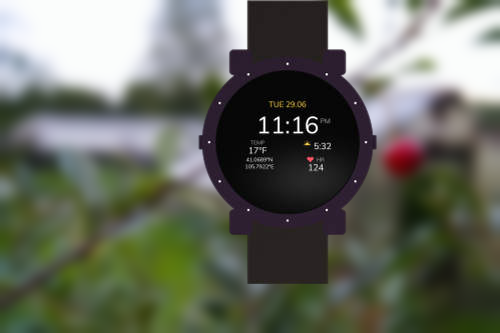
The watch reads 11:16
